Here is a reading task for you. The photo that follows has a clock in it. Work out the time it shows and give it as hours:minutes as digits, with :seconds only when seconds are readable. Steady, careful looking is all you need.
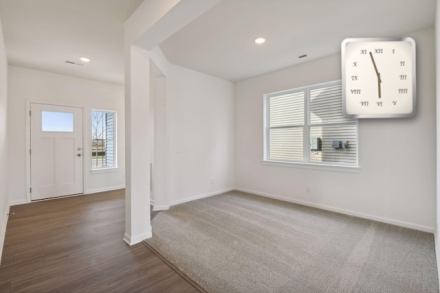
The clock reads 5:57
